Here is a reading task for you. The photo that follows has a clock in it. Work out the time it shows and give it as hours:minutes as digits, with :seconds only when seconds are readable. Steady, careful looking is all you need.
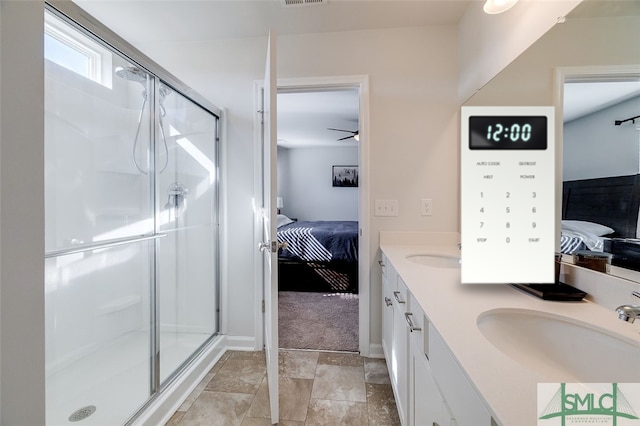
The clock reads 12:00
